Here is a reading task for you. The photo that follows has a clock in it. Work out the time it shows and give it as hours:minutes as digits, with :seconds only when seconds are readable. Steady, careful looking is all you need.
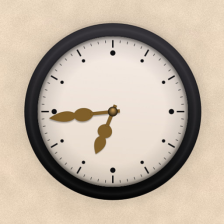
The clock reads 6:44
